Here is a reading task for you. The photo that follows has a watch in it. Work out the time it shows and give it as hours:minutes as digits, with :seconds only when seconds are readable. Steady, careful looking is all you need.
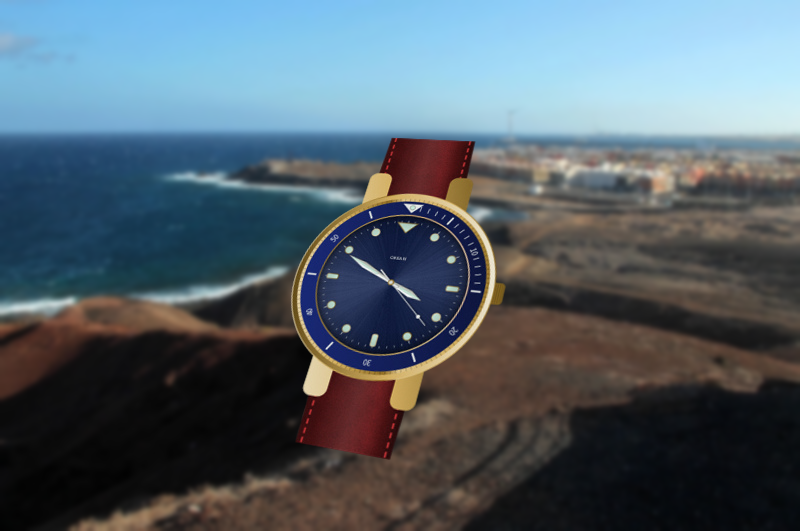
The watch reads 3:49:22
